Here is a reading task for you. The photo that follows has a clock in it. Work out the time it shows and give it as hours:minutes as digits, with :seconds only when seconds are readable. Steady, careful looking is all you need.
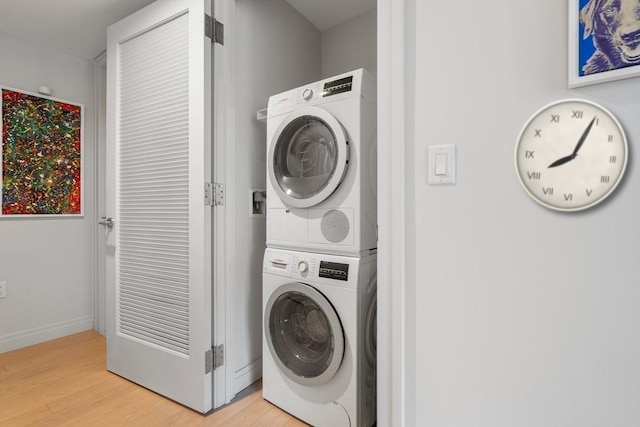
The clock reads 8:04
